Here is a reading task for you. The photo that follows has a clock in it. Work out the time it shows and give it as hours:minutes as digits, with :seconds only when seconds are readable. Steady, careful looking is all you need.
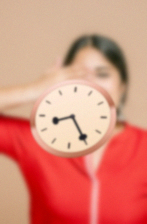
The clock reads 8:25
